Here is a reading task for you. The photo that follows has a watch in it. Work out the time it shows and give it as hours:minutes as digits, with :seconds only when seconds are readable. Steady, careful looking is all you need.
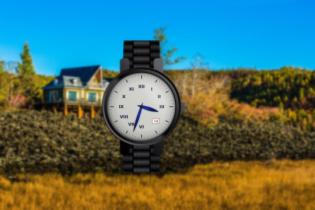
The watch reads 3:33
